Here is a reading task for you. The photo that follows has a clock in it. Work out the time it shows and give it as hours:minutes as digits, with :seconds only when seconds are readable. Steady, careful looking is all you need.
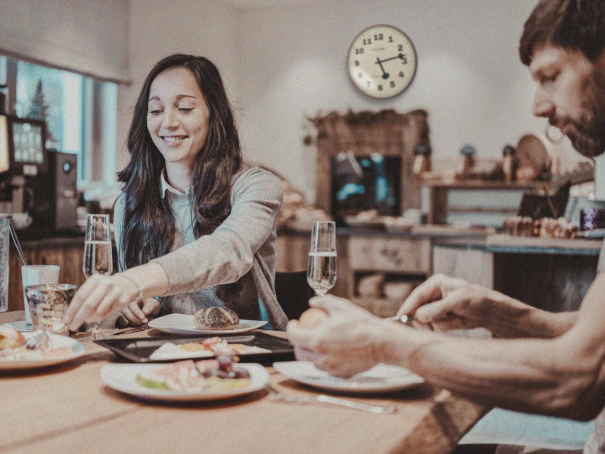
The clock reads 5:13
